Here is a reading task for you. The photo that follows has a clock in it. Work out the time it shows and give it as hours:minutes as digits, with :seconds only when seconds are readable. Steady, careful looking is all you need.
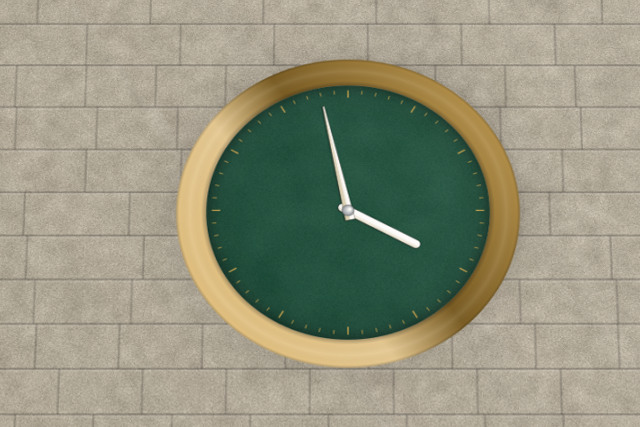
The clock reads 3:58
